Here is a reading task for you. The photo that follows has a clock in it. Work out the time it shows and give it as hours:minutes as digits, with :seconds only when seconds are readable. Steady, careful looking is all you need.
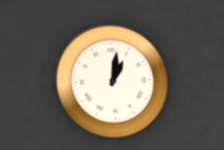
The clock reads 1:02
